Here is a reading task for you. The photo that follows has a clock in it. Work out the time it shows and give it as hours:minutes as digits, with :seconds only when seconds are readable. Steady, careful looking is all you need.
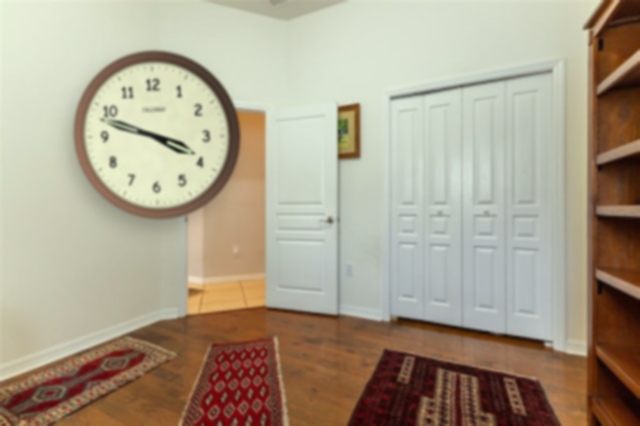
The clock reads 3:48
